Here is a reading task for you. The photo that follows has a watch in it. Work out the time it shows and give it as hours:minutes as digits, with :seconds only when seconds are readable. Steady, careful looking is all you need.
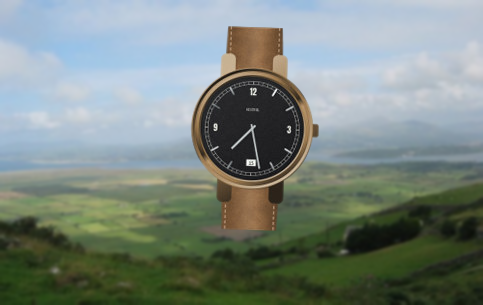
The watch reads 7:28
